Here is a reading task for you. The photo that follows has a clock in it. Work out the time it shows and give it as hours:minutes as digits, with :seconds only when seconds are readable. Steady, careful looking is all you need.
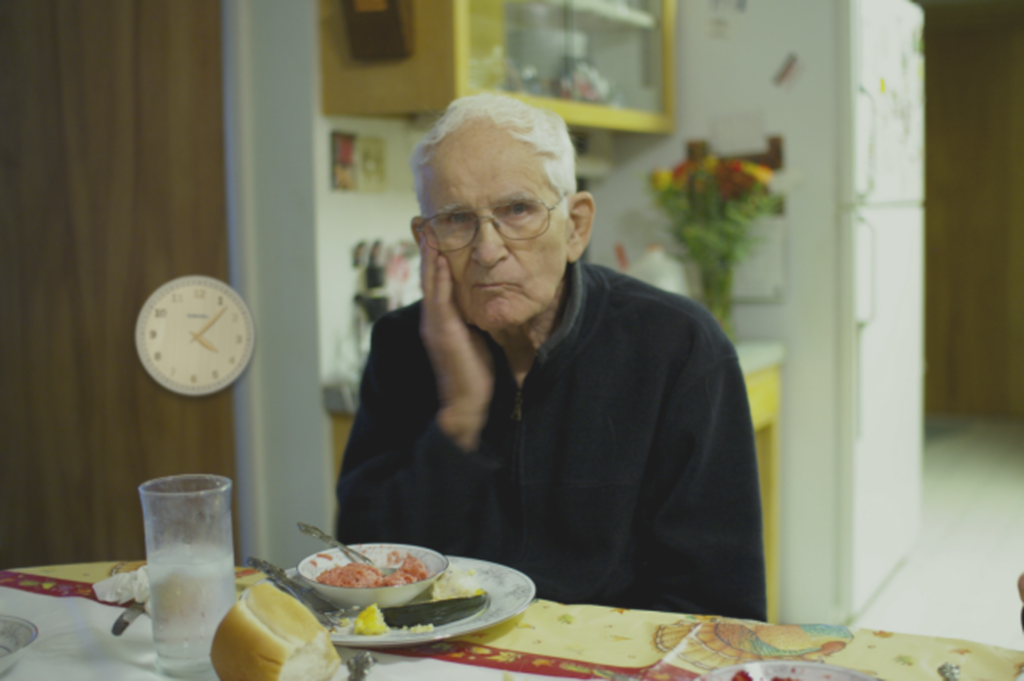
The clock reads 4:07
